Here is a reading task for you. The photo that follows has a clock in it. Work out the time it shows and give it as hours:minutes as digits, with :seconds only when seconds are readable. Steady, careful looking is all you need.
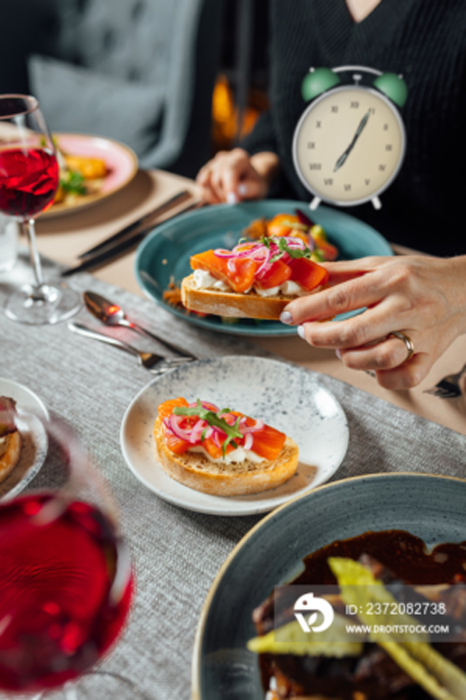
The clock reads 7:04
